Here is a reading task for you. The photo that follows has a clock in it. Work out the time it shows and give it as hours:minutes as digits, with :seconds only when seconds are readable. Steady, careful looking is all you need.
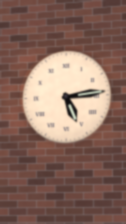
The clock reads 5:14
